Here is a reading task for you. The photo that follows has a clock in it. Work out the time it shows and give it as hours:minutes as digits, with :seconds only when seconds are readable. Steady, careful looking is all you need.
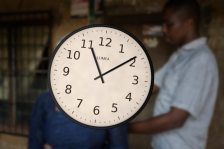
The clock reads 11:09
